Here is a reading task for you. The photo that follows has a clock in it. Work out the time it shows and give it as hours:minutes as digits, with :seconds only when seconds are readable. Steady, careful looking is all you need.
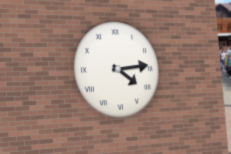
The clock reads 4:14
